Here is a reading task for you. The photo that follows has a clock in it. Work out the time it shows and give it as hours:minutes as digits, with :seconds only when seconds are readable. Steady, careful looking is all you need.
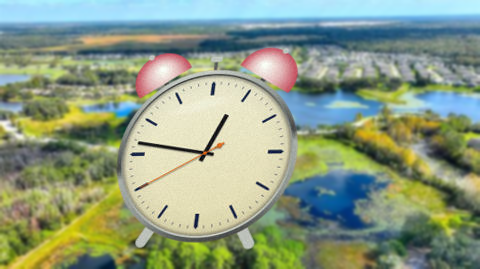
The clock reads 12:46:40
